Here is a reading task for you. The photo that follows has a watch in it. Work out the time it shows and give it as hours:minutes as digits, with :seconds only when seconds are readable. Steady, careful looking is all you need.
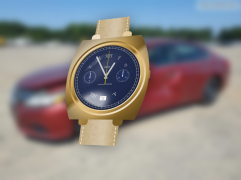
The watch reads 12:55
